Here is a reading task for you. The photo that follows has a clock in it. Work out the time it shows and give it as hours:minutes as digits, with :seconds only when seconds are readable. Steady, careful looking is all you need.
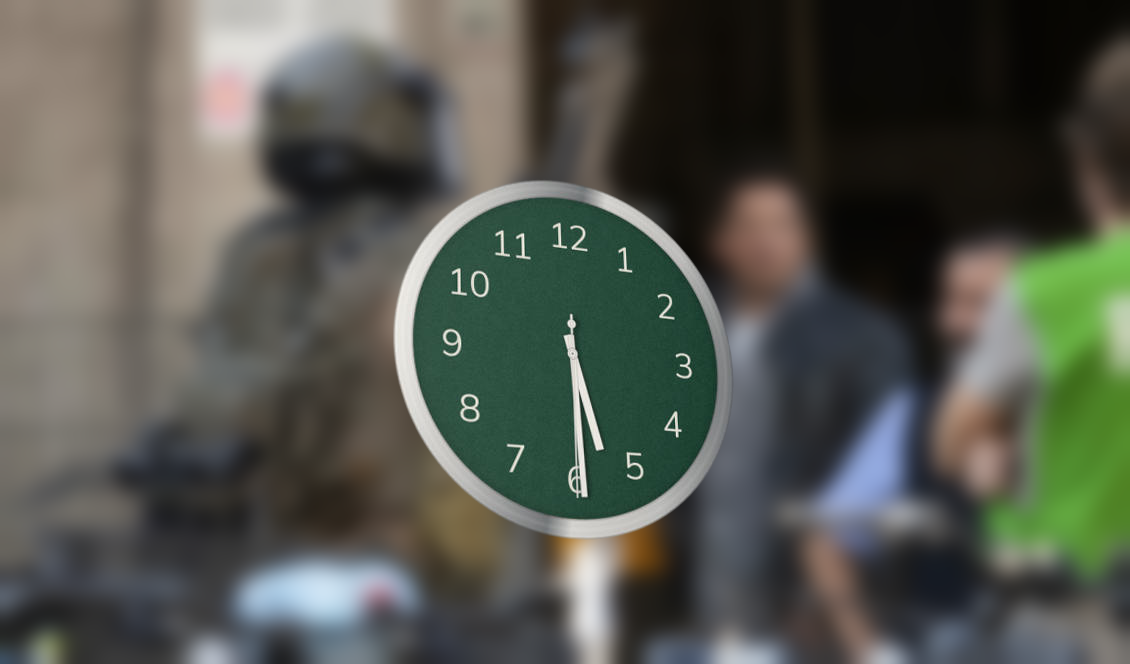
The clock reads 5:29:30
